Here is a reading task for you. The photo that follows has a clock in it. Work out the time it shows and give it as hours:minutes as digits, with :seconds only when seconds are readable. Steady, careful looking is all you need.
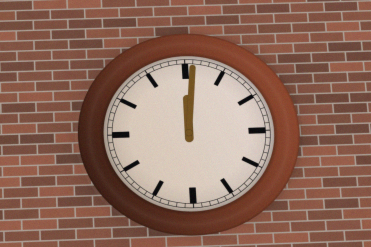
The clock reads 12:01
